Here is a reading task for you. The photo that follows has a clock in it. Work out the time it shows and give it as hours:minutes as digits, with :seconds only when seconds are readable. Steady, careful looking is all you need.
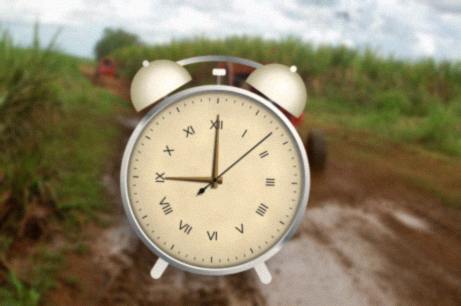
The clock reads 9:00:08
